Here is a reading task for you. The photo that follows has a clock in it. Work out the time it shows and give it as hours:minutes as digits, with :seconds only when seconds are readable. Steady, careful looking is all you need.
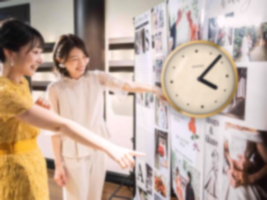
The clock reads 4:08
